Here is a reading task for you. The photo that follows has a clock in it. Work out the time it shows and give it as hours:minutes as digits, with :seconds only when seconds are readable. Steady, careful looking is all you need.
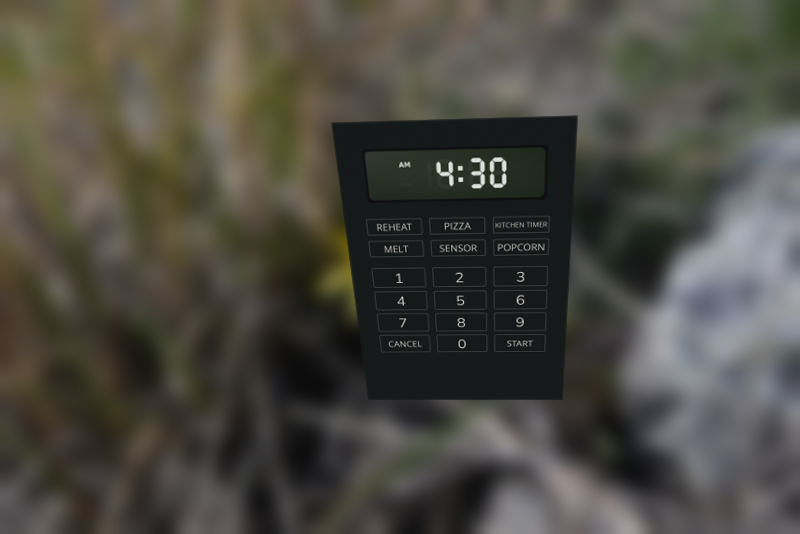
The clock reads 4:30
